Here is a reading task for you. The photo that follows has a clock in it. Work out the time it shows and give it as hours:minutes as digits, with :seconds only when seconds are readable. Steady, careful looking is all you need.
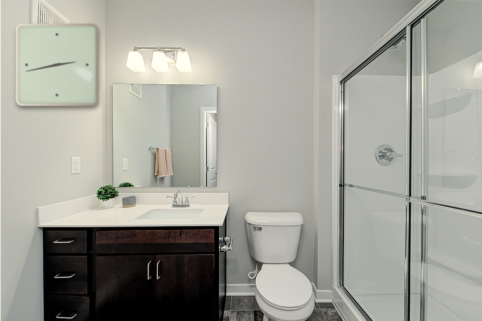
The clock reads 2:43
